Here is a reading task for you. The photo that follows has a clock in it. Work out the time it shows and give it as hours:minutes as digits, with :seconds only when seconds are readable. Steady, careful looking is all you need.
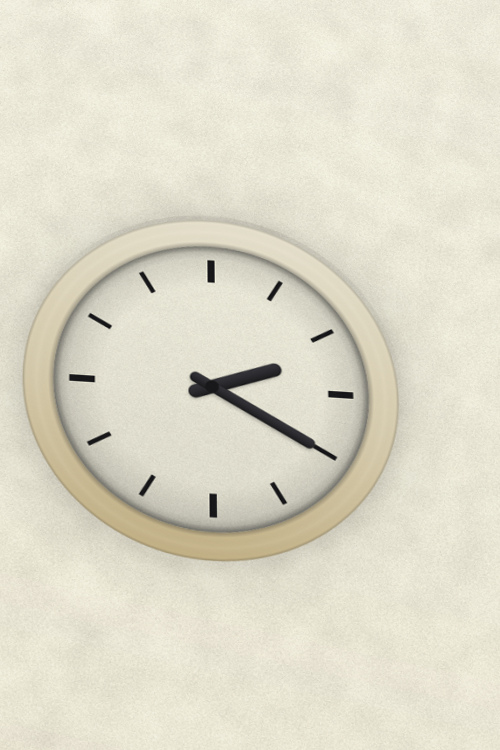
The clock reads 2:20
